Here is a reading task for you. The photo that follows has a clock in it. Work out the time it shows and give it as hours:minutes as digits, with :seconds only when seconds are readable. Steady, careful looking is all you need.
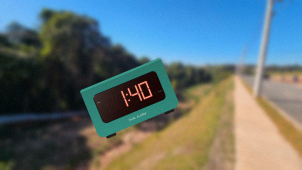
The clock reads 1:40
